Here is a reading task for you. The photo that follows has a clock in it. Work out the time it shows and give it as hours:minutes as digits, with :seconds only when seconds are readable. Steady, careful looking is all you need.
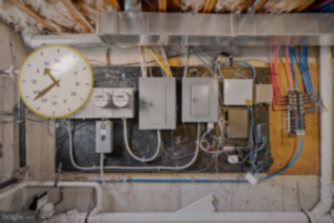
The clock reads 10:38
